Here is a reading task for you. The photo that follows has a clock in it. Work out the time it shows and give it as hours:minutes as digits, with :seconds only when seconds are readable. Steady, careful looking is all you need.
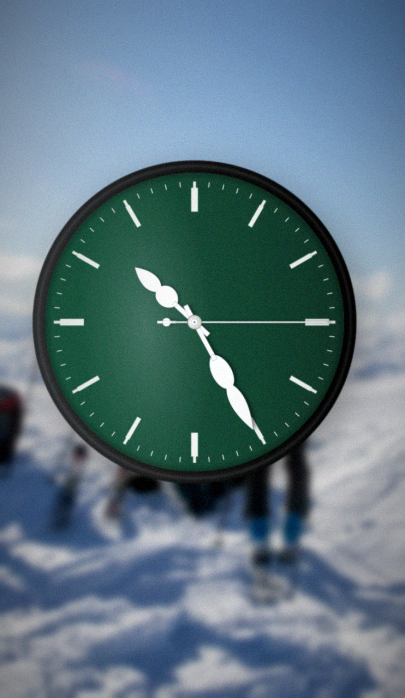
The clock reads 10:25:15
